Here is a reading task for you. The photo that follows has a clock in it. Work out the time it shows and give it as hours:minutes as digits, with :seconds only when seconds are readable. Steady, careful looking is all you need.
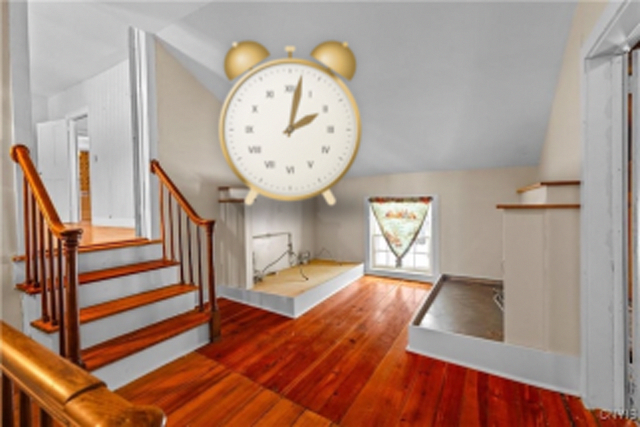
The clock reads 2:02
